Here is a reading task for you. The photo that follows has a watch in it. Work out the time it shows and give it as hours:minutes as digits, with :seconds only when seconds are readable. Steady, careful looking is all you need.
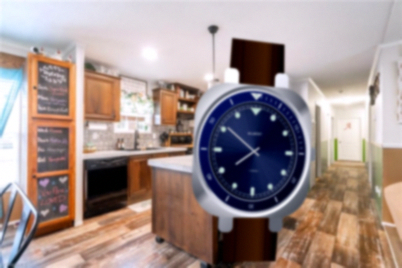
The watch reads 7:51
